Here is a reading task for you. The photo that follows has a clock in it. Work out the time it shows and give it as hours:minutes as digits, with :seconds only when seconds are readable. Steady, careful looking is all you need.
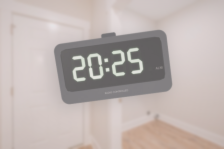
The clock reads 20:25
